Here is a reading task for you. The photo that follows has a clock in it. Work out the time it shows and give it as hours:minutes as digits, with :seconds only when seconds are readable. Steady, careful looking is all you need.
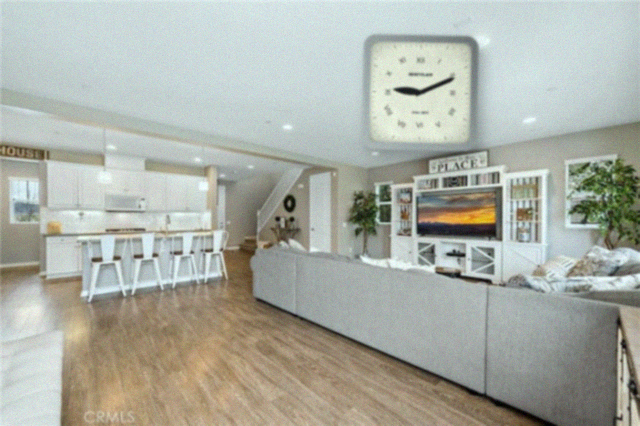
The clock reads 9:11
